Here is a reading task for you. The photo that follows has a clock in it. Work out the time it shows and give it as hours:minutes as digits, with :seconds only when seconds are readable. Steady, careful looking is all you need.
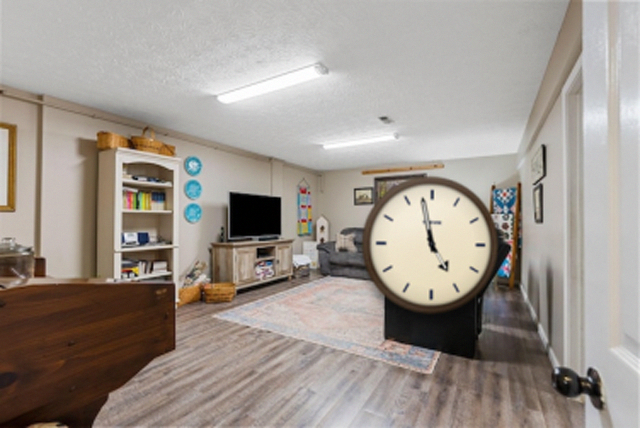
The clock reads 4:58
